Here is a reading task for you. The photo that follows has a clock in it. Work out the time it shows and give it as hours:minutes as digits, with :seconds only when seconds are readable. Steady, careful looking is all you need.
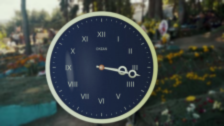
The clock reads 3:17
